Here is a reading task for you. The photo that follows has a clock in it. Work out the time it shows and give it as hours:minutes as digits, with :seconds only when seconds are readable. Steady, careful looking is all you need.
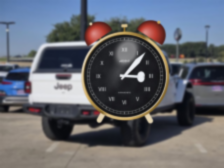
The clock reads 3:07
